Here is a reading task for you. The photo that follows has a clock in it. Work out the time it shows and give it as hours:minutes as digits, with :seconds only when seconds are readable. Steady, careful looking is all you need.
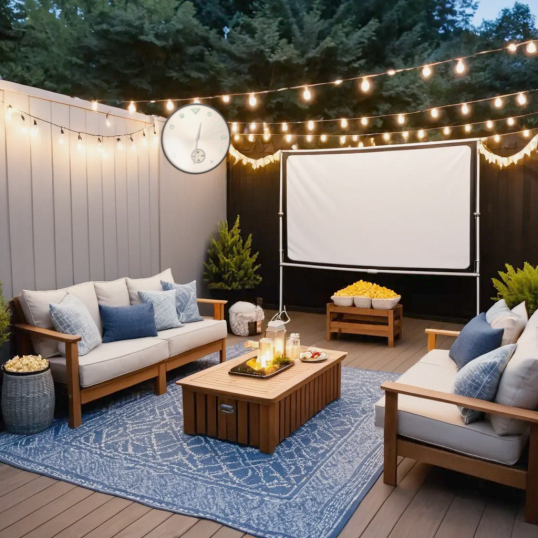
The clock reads 12:32
